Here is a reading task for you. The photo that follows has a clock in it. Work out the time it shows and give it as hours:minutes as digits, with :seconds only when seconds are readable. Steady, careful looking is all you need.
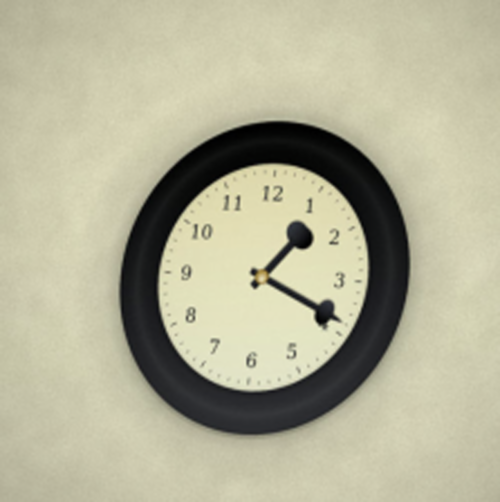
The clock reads 1:19
